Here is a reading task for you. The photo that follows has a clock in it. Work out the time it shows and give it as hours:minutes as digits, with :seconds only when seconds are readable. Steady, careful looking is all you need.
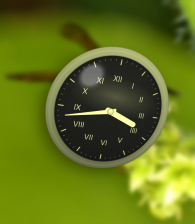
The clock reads 3:43
